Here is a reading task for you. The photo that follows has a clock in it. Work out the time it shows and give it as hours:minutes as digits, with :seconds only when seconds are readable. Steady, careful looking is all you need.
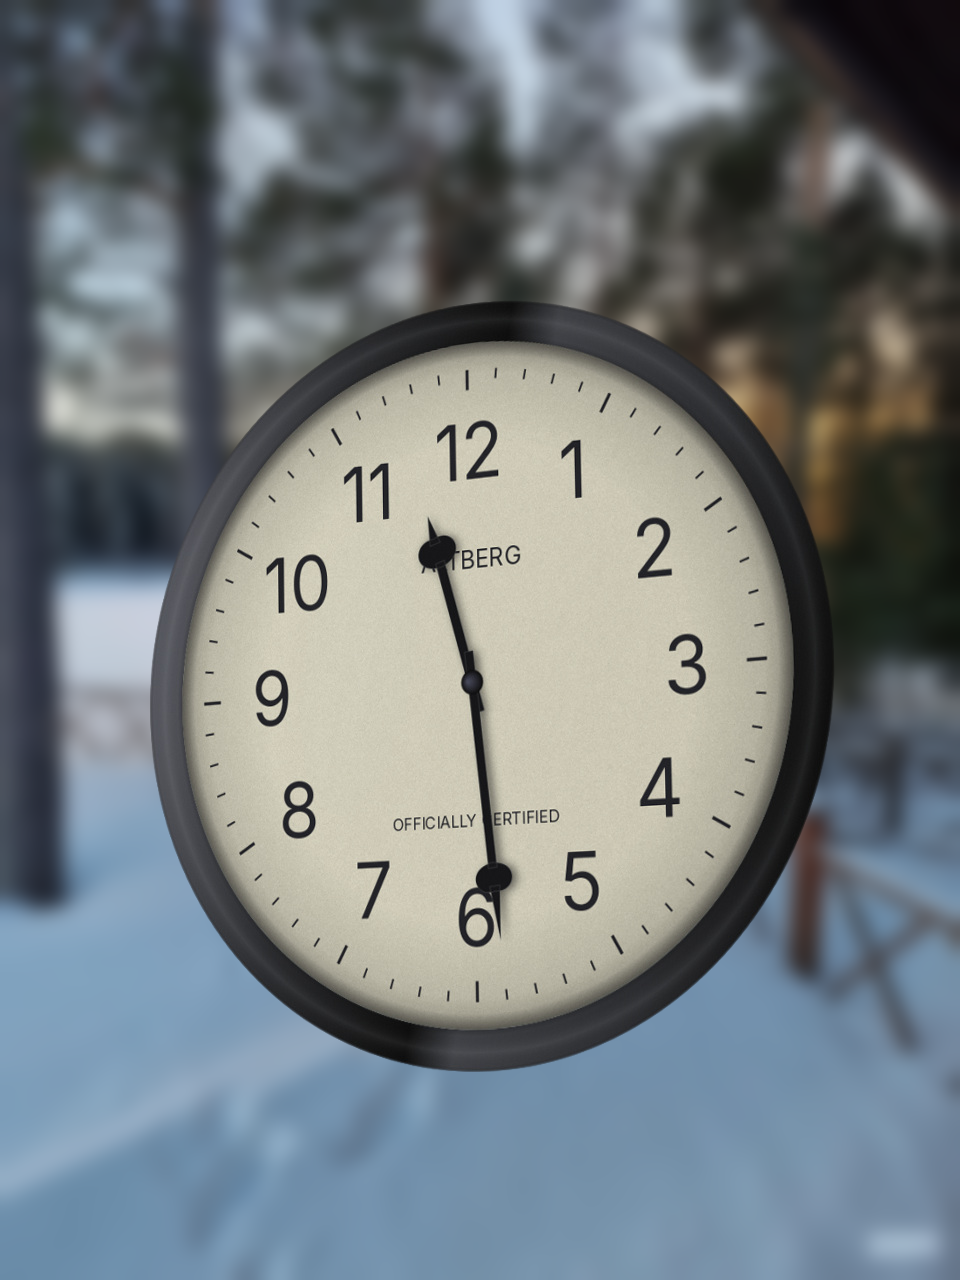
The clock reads 11:29
